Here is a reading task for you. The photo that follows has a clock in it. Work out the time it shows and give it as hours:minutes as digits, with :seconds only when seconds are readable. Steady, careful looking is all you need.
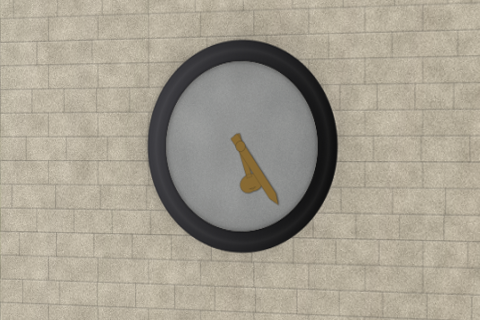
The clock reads 5:24
